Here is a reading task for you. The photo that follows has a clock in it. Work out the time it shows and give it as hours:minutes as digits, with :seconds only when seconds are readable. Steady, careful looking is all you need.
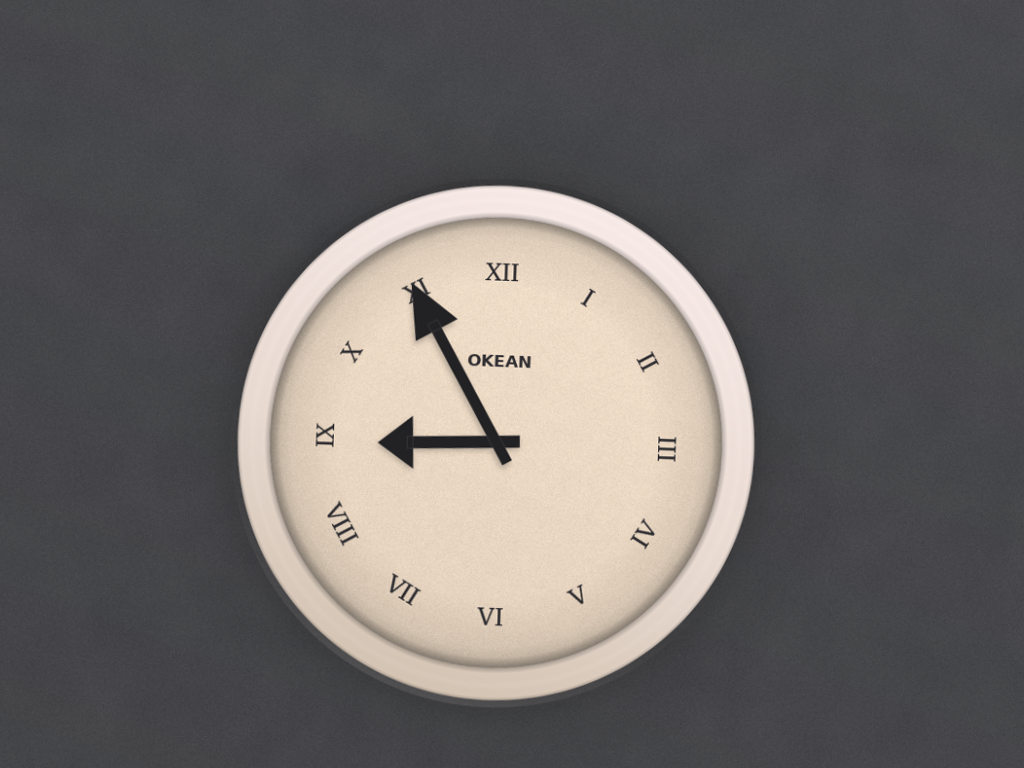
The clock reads 8:55
